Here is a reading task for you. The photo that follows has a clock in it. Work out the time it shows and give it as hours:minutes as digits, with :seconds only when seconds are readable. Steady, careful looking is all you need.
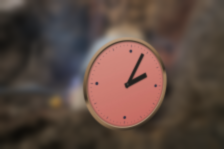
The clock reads 2:04
